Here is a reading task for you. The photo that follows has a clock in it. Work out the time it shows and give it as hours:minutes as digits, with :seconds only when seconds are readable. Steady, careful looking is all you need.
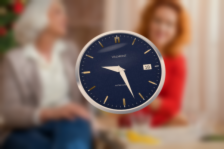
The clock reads 9:27
